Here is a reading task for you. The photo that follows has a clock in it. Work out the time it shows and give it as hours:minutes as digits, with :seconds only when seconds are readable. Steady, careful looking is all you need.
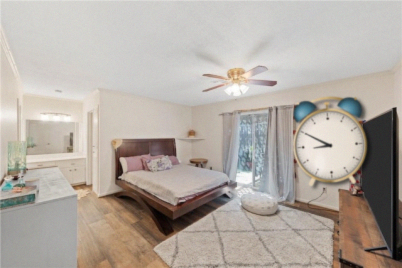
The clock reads 8:50
